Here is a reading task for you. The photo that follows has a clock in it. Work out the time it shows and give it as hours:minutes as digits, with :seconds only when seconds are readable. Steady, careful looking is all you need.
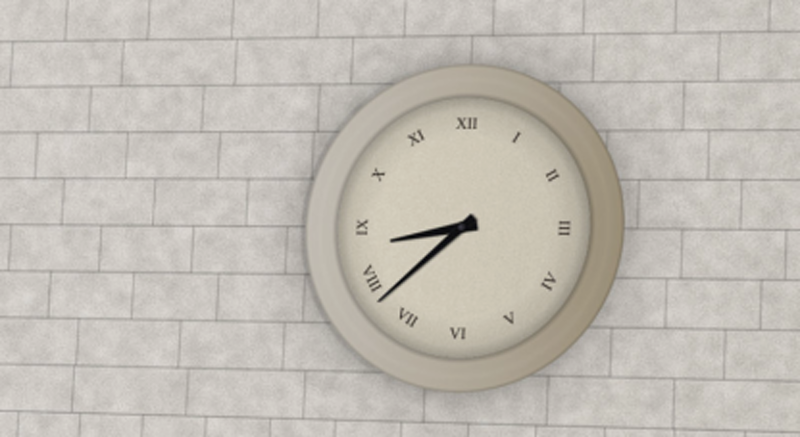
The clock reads 8:38
